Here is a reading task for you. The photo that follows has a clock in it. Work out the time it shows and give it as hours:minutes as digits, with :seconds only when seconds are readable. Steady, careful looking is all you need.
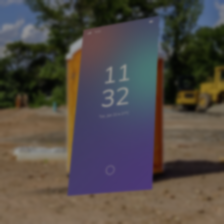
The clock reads 11:32
